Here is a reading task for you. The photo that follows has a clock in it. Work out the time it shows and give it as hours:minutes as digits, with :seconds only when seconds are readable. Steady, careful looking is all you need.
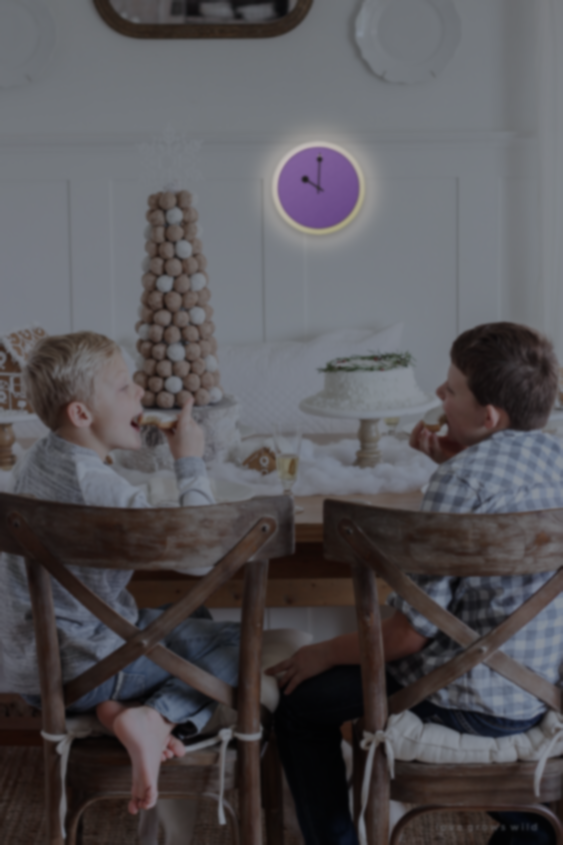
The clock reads 10:00
